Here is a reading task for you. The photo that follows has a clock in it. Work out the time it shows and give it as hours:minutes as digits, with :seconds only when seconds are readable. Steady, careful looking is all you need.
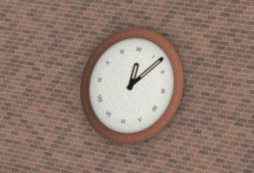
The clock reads 12:07
